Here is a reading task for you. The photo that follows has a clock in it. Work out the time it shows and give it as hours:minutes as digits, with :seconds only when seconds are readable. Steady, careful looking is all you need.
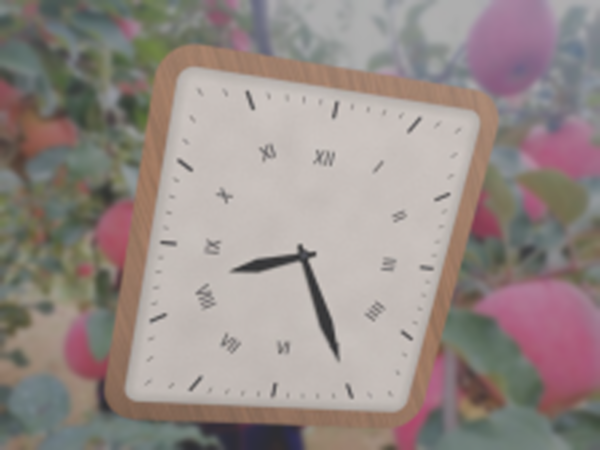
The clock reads 8:25
